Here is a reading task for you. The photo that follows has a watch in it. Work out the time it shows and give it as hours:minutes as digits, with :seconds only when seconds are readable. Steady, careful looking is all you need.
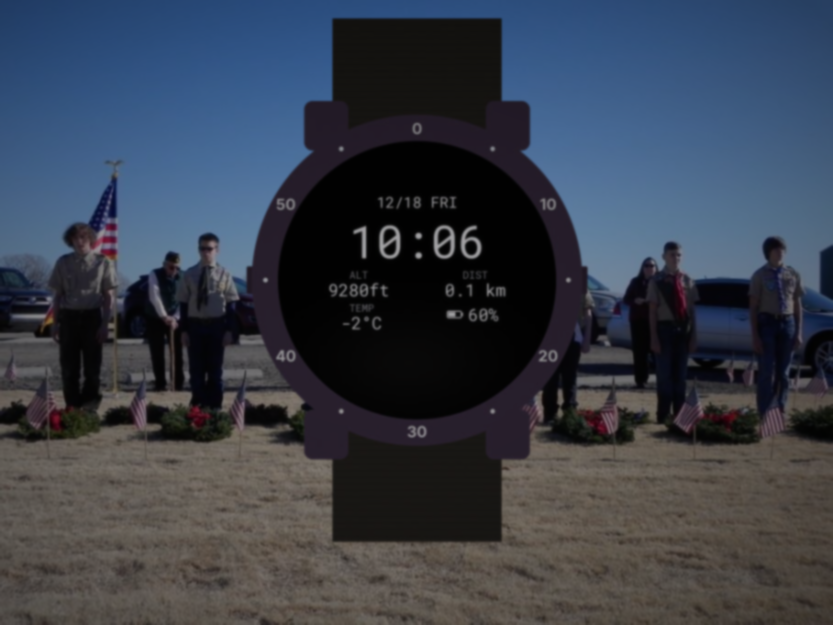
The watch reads 10:06
